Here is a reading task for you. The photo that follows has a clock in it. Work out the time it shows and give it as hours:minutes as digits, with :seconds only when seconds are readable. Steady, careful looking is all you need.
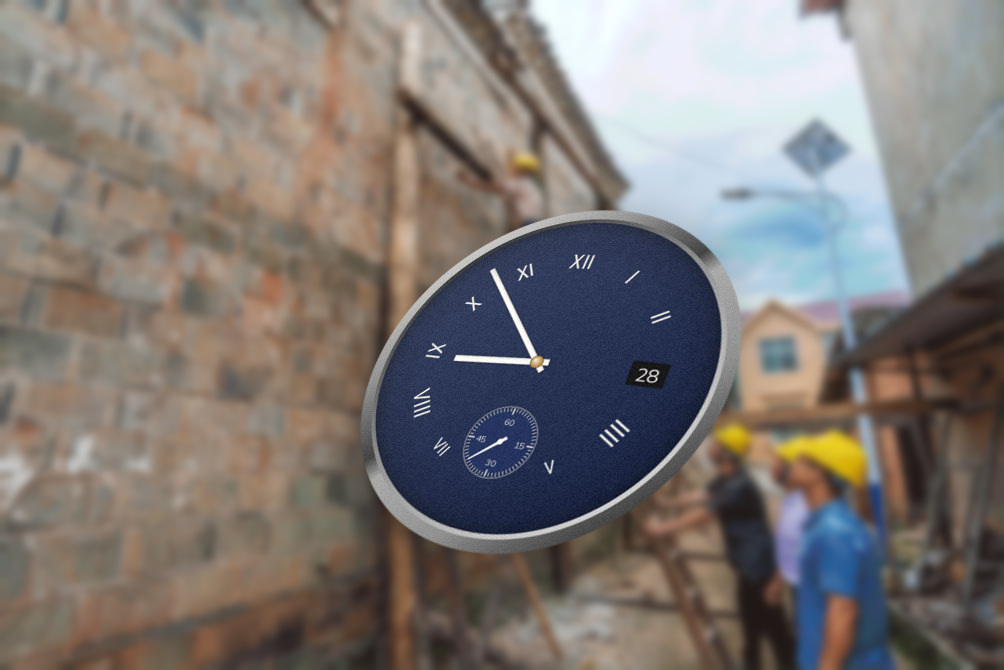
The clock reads 8:52:38
